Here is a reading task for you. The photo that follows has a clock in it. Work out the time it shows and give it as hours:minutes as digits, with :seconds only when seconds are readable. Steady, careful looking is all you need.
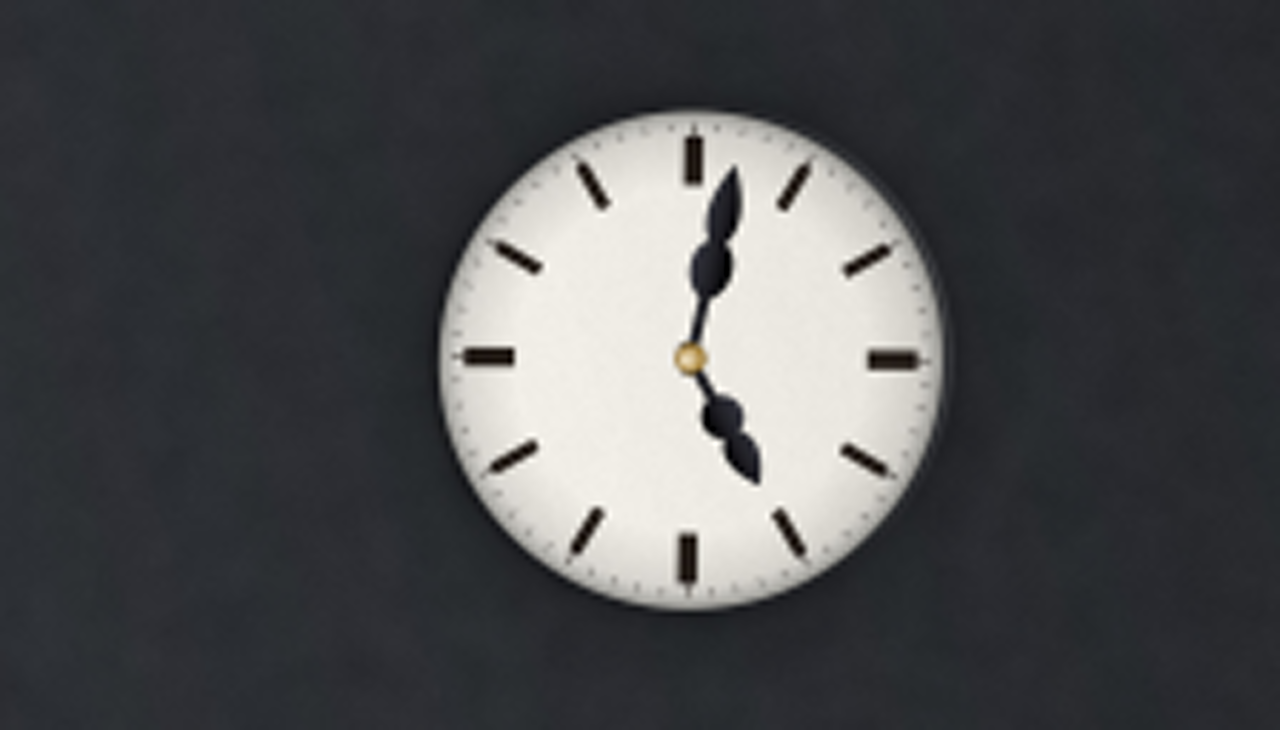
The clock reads 5:02
